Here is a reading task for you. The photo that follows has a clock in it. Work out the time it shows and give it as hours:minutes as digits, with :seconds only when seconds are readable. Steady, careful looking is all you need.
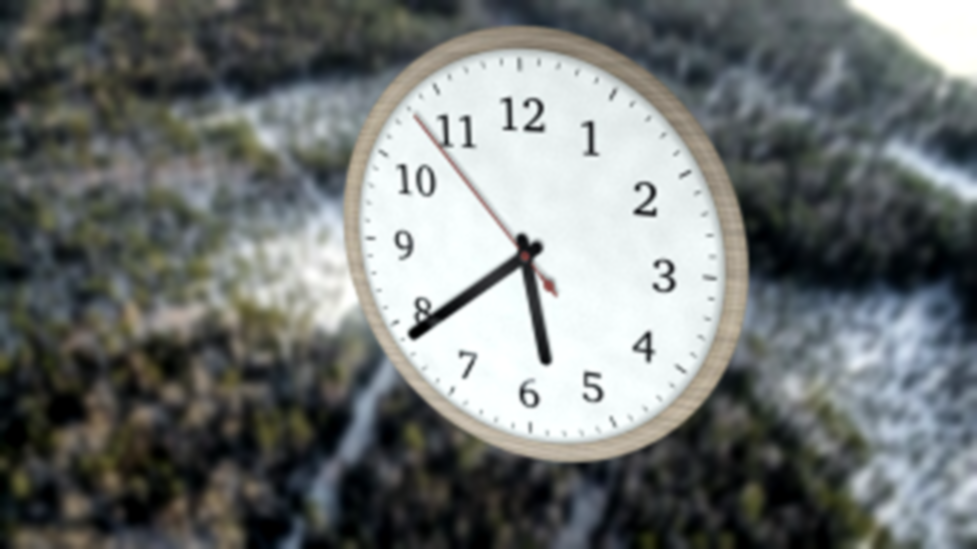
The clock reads 5:38:53
